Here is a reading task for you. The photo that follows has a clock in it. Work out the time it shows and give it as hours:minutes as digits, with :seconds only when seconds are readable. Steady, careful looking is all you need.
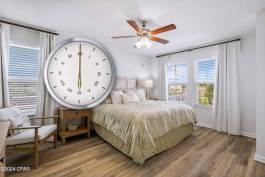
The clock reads 6:00
